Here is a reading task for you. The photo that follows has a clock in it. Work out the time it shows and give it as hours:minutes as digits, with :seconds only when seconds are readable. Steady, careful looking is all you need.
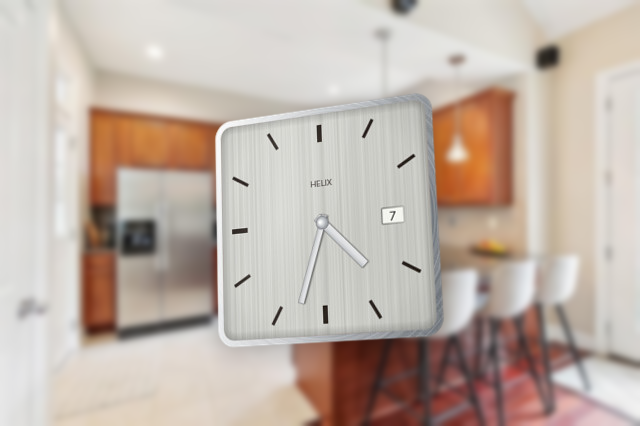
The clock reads 4:33
